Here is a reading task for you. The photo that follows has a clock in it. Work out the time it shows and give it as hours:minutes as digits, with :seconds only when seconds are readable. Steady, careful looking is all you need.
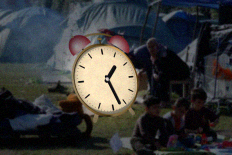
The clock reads 1:27
